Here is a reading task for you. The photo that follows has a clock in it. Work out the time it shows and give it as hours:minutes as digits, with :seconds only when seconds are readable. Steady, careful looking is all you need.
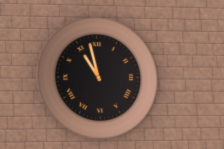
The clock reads 10:58
